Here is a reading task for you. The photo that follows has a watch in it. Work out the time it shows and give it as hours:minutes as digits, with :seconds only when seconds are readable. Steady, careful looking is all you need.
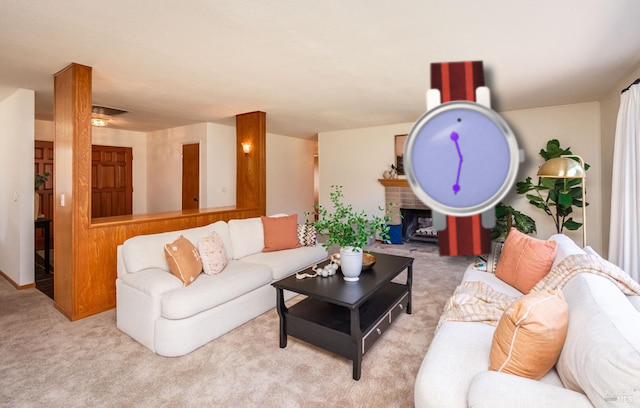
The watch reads 11:32
